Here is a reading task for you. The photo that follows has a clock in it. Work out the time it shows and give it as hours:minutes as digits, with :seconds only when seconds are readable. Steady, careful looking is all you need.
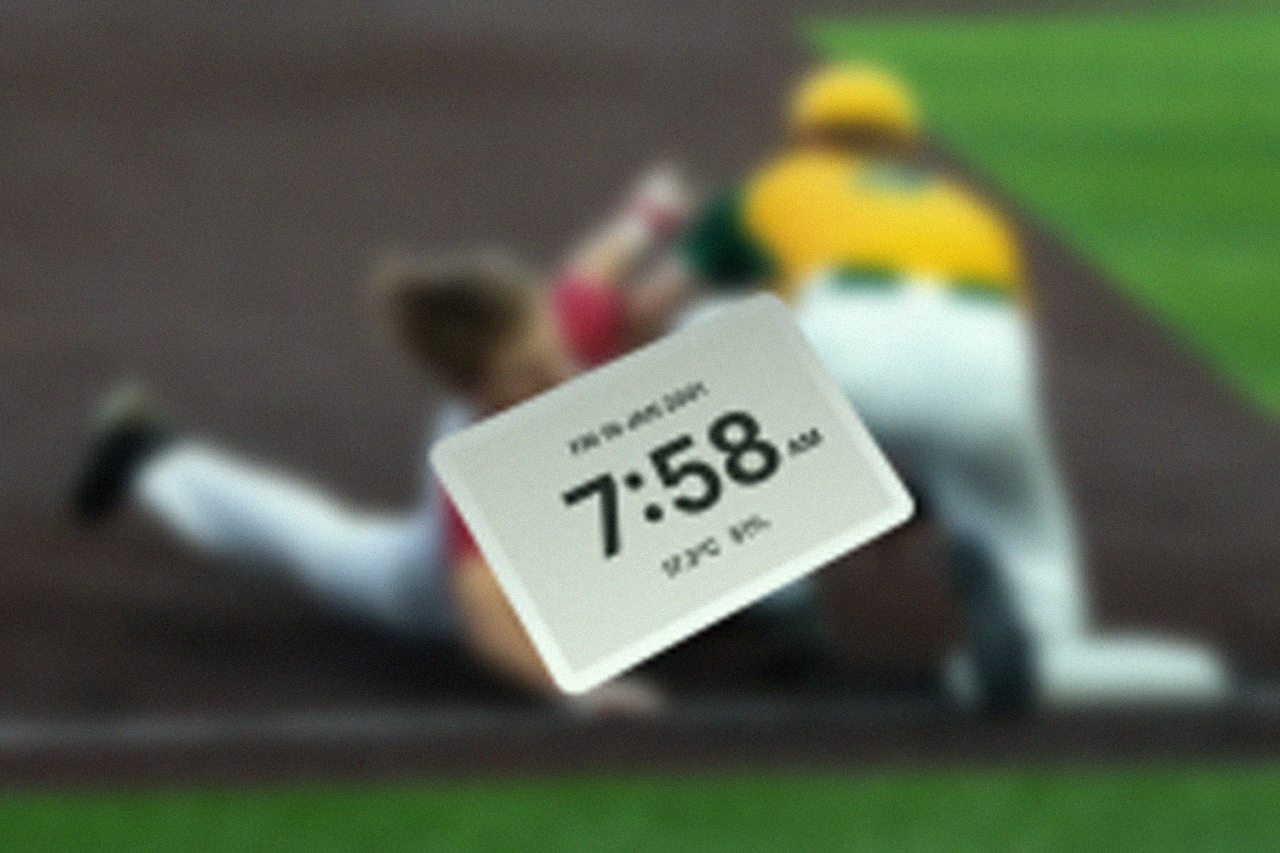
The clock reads 7:58
